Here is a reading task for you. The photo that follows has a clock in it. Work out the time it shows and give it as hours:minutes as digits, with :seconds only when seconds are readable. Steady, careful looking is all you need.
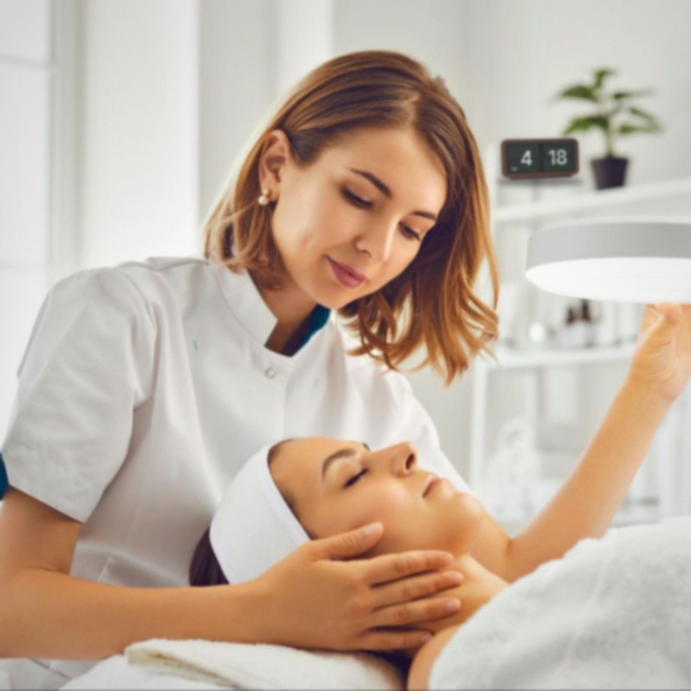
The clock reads 4:18
